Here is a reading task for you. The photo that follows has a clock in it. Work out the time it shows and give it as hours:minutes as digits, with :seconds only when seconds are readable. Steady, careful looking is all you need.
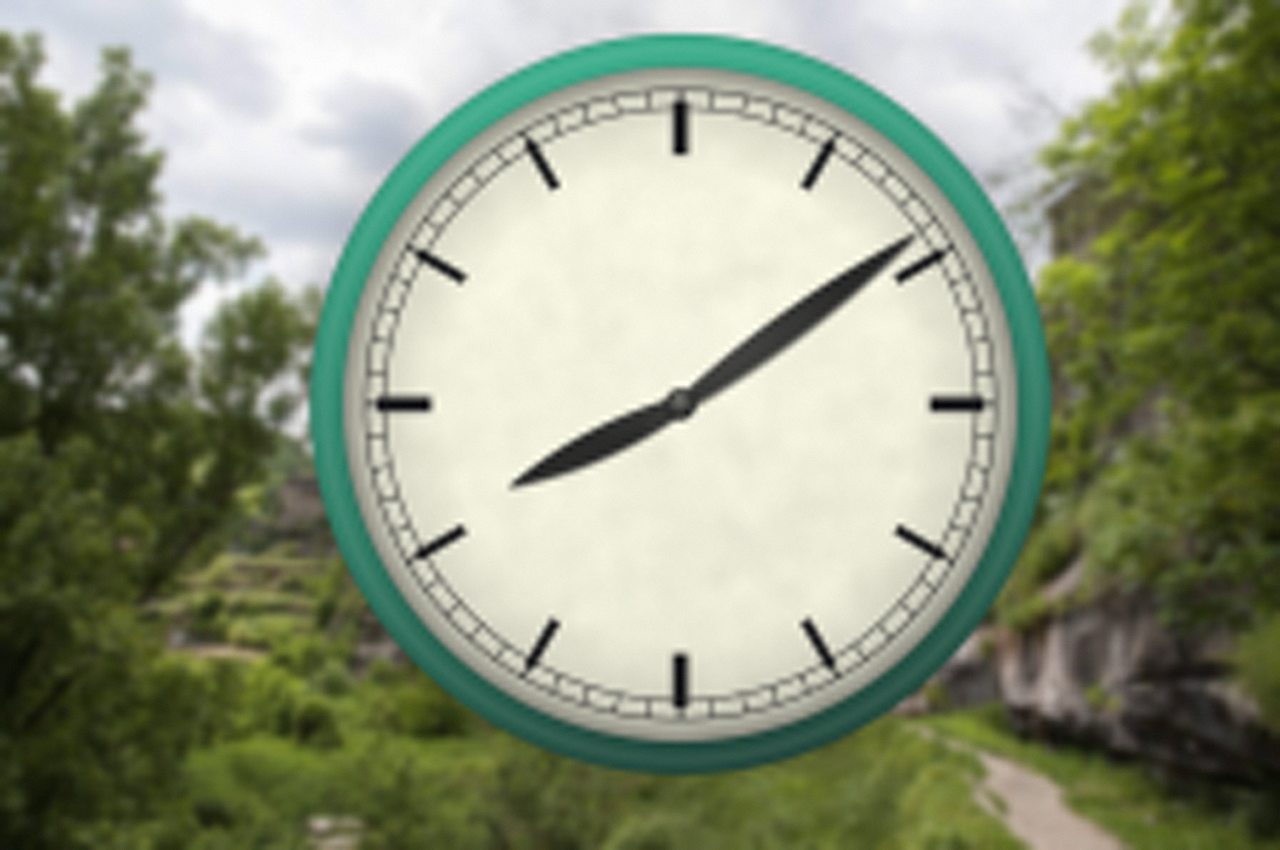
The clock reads 8:09
